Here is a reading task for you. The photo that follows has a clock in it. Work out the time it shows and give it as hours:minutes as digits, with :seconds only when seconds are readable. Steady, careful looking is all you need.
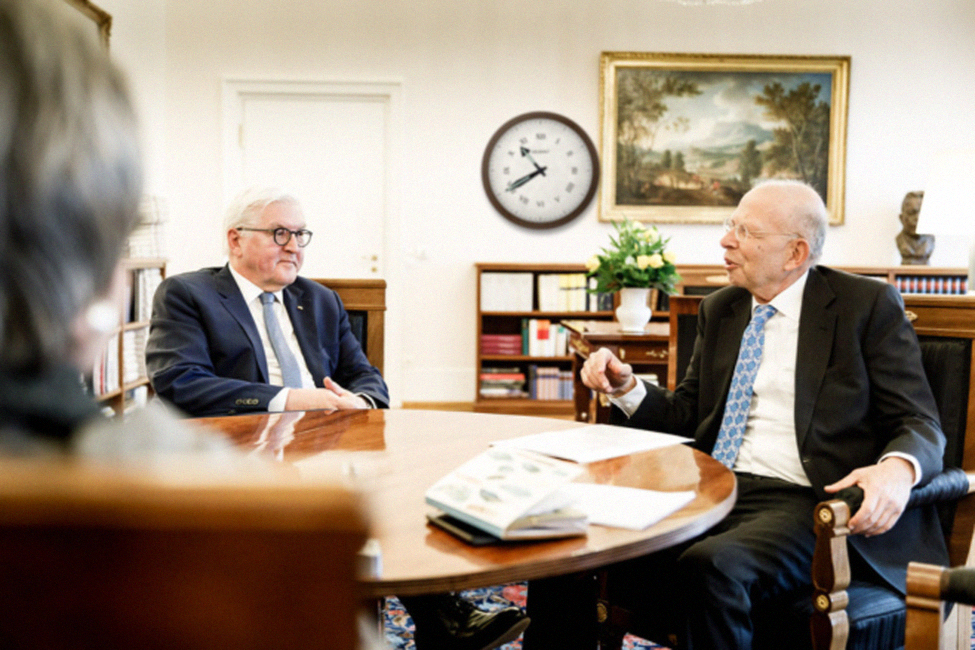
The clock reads 10:40
